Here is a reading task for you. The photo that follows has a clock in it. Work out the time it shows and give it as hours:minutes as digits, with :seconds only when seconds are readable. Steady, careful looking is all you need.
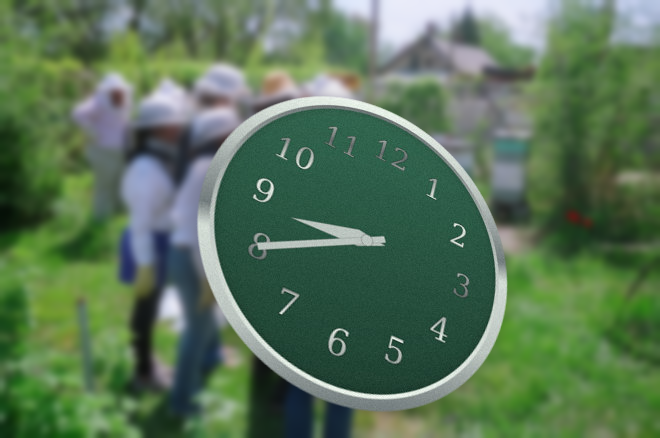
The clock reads 8:40
